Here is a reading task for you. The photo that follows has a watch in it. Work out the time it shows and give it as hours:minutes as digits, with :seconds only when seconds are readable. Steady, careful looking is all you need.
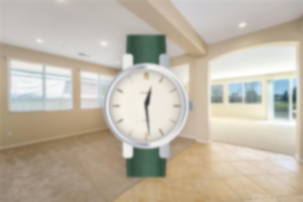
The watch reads 12:29
